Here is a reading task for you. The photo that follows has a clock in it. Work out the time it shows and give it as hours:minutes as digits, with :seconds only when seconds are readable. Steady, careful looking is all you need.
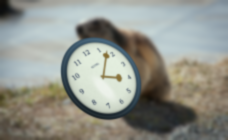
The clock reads 4:08
